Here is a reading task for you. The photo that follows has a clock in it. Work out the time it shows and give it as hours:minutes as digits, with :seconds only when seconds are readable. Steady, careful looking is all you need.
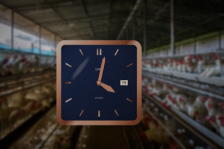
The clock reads 4:02
